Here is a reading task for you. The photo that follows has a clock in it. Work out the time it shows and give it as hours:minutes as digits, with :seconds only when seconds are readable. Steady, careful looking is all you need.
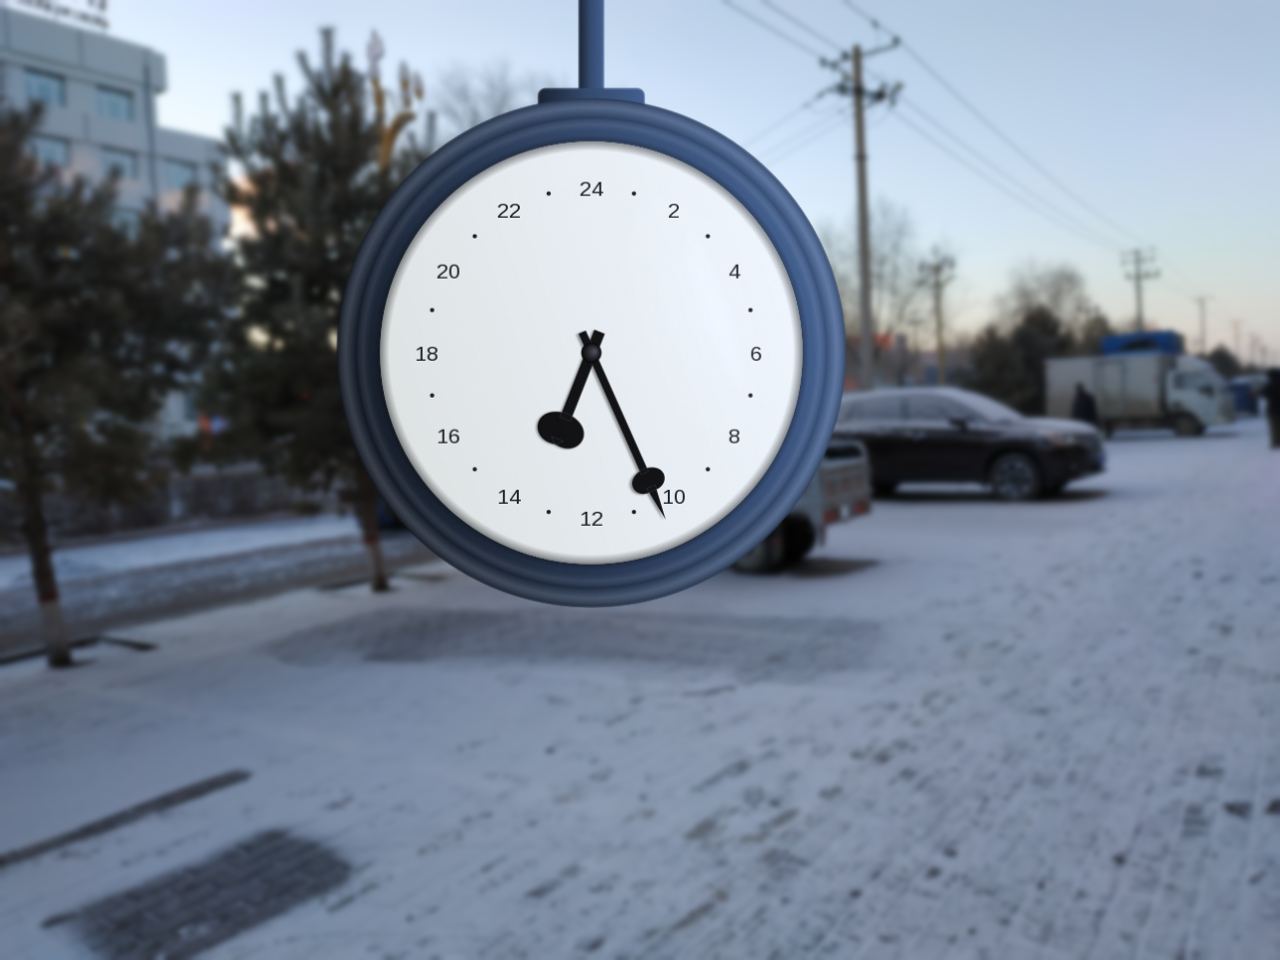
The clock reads 13:26
